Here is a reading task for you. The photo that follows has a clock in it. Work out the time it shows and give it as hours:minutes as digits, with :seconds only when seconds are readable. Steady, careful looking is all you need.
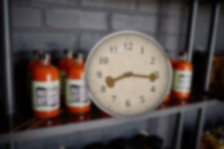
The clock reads 8:16
